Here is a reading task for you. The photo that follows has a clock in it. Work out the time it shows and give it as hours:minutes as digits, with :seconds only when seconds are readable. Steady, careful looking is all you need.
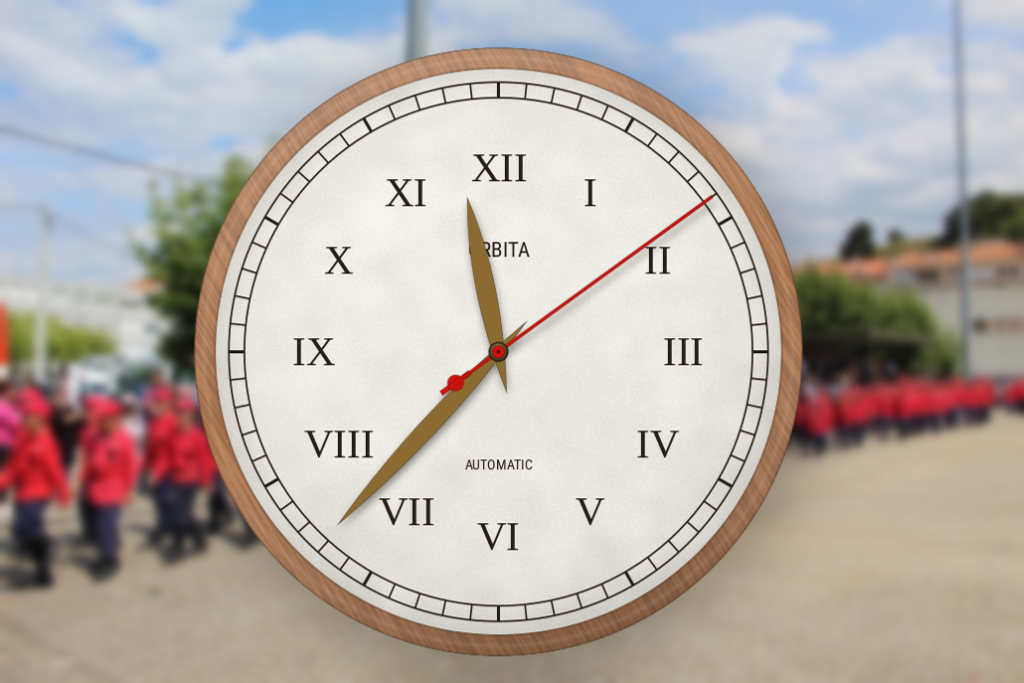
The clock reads 11:37:09
